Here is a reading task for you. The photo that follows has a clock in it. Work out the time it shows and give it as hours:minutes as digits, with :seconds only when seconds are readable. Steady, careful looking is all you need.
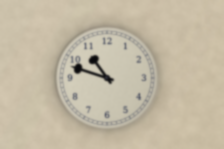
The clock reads 10:48
